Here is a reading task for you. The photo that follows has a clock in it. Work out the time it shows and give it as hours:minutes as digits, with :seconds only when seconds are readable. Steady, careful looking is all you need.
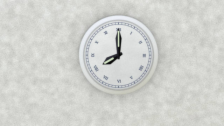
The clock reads 8:00
